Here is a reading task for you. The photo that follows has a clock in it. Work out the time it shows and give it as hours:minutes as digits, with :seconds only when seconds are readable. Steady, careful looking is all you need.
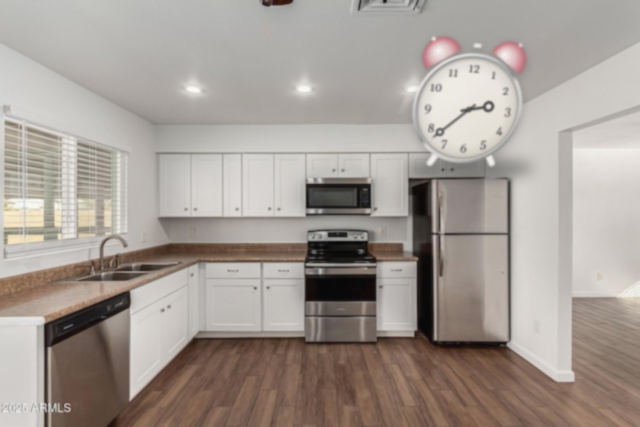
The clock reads 2:38
